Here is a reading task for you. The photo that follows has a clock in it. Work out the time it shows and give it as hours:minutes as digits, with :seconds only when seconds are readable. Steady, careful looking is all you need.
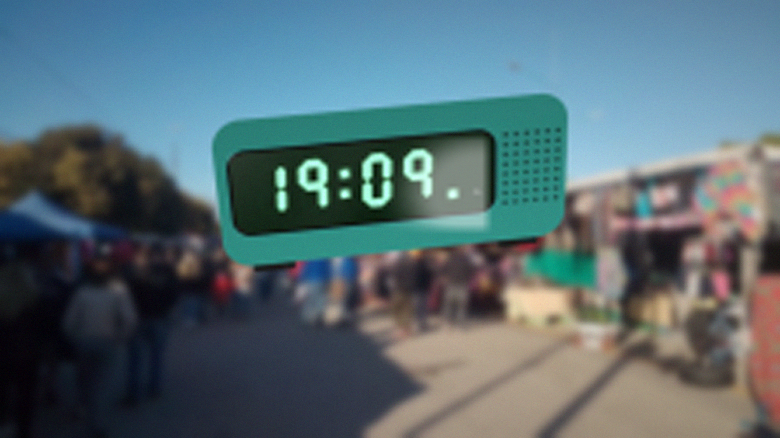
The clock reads 19:09
